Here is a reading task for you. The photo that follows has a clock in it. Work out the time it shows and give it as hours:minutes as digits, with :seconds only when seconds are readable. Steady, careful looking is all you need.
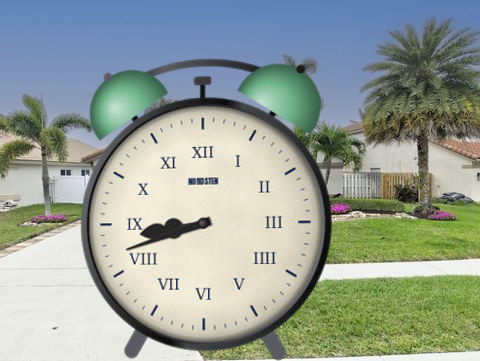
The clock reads 8:42
